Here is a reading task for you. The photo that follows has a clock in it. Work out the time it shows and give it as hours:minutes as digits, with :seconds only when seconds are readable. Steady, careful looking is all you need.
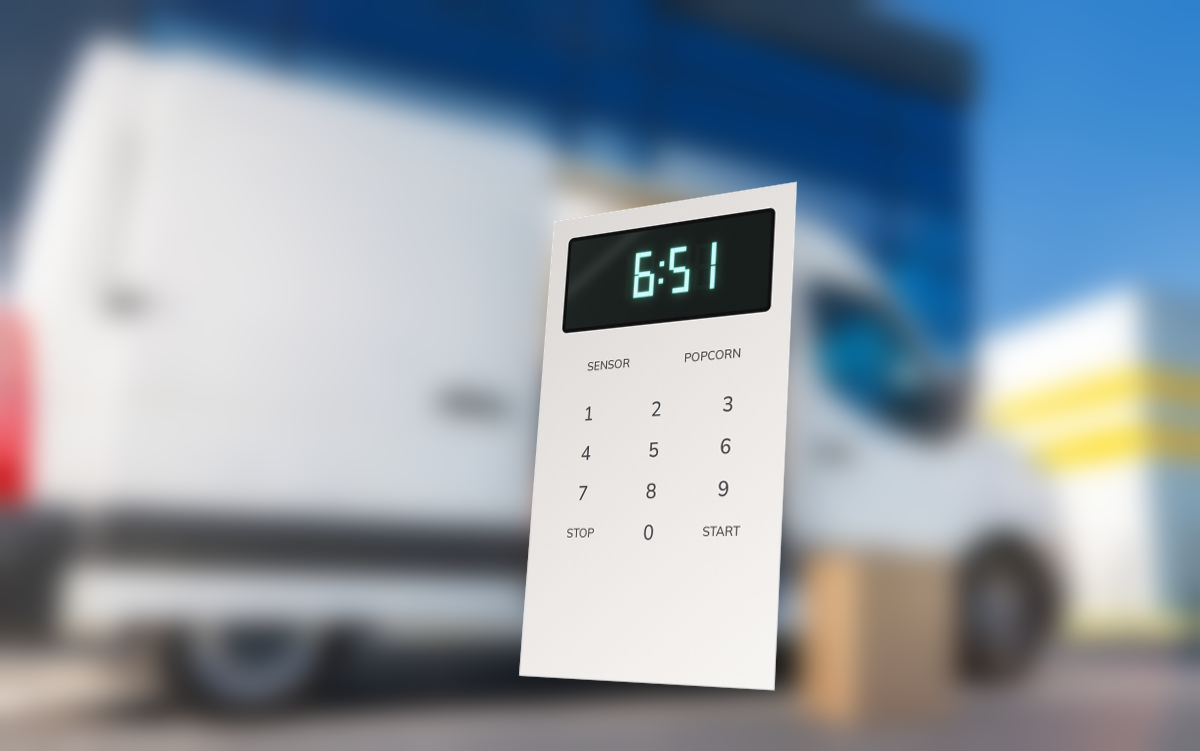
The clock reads 6:51
